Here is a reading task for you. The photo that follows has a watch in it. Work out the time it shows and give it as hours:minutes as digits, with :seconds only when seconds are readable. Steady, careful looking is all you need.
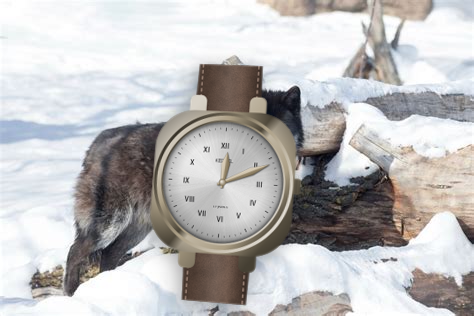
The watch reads 12:11
